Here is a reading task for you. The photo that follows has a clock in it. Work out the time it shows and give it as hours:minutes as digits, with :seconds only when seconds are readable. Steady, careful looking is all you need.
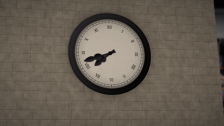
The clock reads 7:42
